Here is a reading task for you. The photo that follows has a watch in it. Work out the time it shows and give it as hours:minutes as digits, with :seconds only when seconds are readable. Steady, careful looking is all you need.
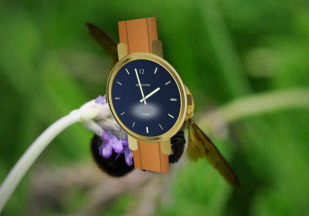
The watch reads 1:58
